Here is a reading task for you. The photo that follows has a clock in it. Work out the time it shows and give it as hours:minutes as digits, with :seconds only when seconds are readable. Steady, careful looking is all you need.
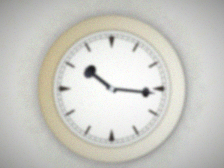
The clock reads 10:16
